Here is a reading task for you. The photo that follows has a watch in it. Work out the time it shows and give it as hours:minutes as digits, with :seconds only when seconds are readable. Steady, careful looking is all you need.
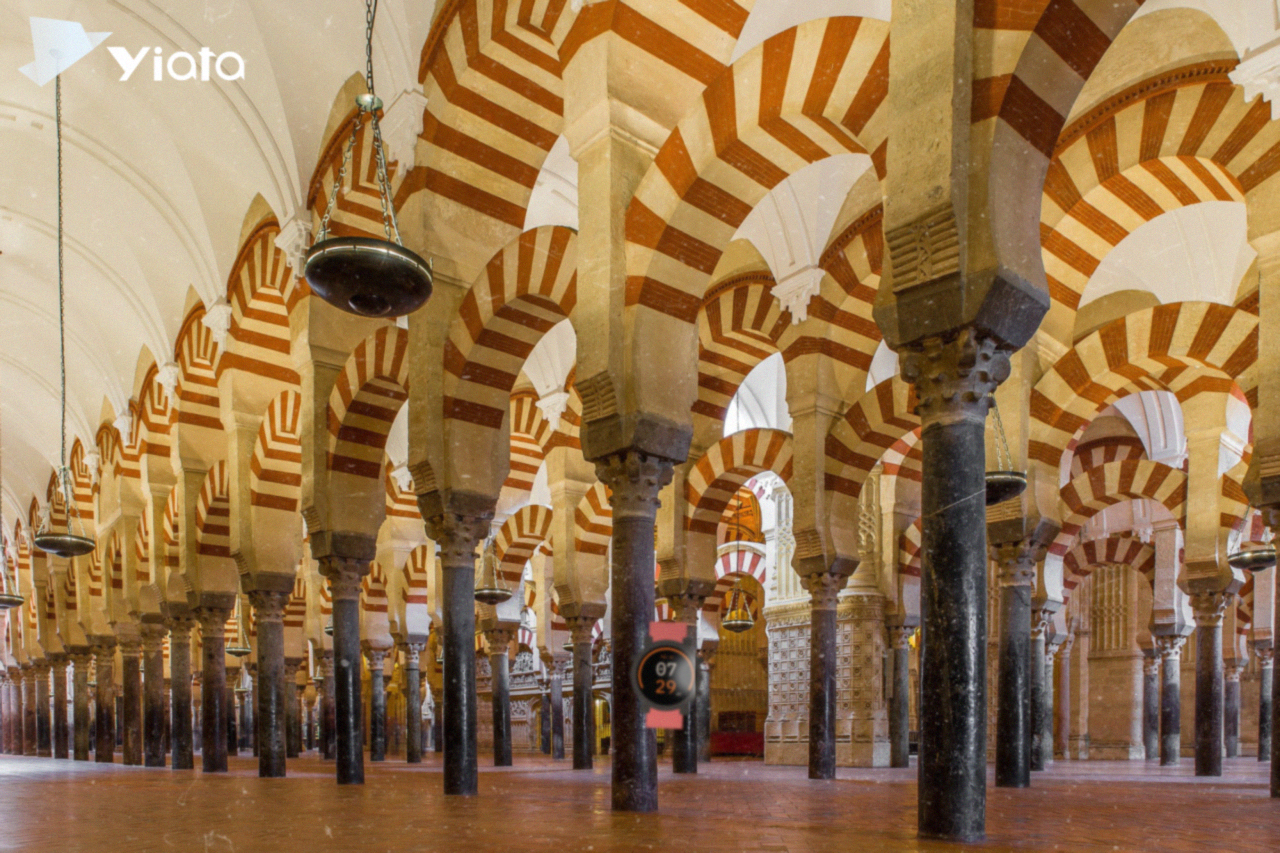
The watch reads 7:29
